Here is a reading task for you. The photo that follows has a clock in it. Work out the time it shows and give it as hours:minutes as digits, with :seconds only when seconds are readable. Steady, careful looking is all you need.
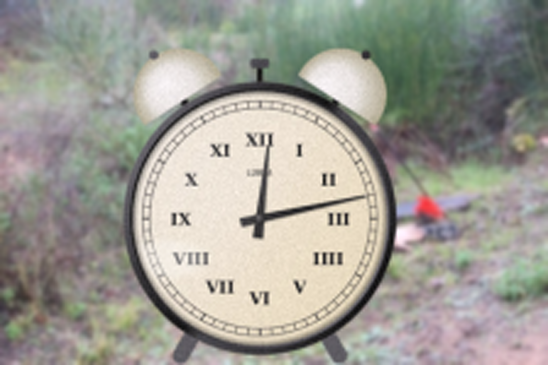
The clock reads 12:13
